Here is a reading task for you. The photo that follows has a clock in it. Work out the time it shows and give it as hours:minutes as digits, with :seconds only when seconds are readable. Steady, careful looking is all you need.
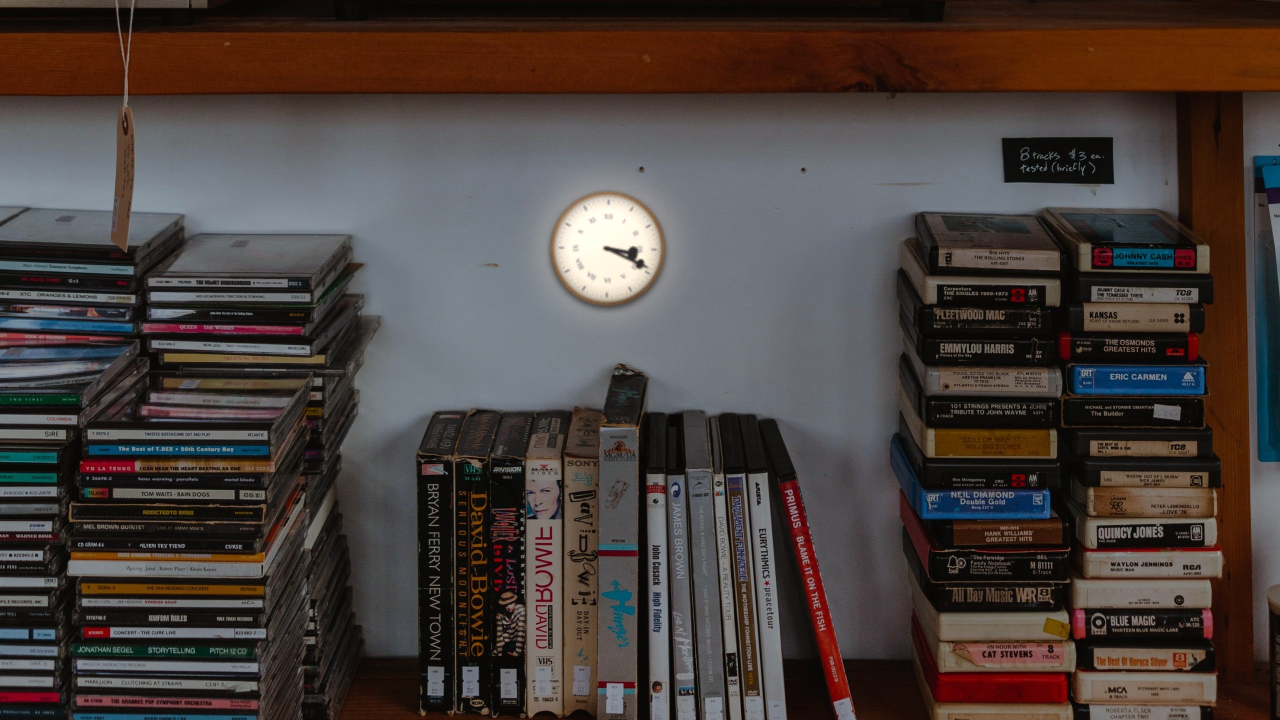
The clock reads 3:19
